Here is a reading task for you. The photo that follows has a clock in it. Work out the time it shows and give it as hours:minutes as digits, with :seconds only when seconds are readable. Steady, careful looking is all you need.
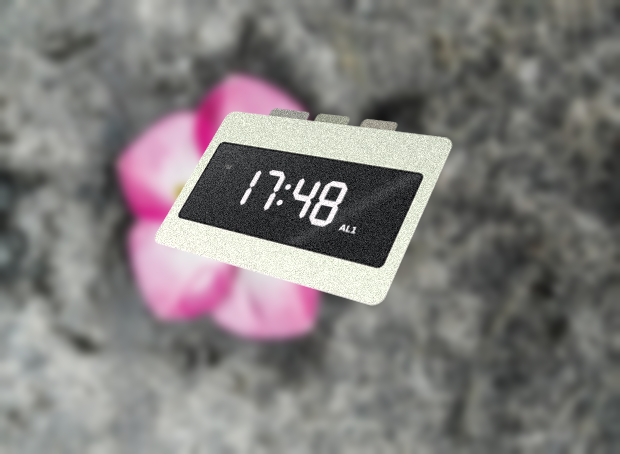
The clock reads 17:48
